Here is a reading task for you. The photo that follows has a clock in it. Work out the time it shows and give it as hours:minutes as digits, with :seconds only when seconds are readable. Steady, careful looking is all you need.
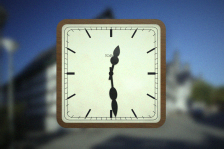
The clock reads 12:29
